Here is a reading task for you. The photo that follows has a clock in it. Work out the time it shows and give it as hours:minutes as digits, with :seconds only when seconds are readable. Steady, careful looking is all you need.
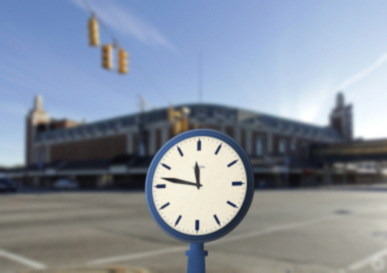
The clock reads 11:47
